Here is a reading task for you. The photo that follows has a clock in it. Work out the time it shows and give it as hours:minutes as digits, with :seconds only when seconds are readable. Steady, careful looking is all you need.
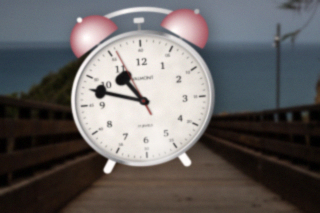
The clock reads 10:47:56
